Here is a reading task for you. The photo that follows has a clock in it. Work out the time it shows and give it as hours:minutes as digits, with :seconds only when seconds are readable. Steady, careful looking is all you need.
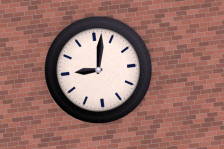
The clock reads 9:02
